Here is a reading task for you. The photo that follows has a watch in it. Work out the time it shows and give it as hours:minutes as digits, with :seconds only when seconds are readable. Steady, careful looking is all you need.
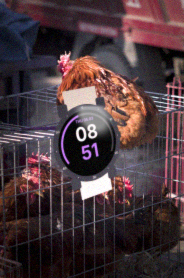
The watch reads 8:51
